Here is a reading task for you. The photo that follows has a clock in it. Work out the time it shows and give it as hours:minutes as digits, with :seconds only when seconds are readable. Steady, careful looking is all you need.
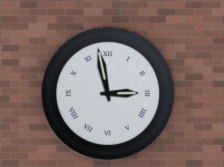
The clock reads 2:58
